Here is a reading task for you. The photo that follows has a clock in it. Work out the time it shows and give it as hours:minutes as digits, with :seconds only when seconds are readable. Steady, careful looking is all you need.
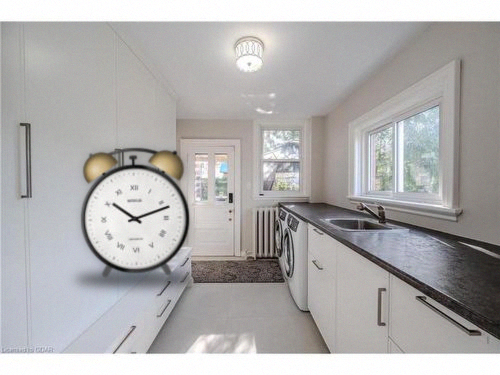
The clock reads 10:12
